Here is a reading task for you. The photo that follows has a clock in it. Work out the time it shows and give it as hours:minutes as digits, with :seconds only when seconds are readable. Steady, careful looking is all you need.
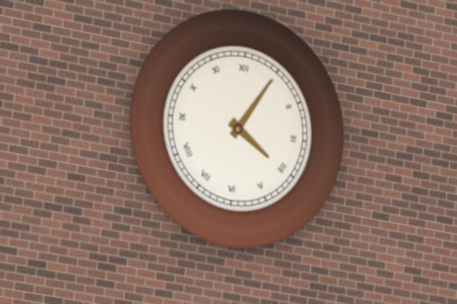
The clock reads 4:05
